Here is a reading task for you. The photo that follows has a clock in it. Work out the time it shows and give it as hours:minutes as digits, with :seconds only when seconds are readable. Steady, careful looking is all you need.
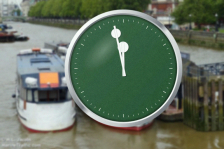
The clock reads 11:58
